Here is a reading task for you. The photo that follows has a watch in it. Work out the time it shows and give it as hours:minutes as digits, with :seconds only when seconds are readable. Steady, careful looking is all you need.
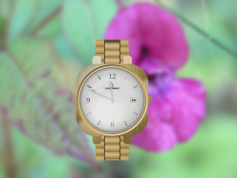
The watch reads 11:49
